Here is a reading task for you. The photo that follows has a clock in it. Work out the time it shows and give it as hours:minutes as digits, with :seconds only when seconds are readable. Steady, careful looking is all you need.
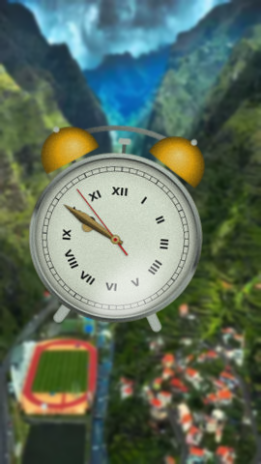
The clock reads 9:49:53
